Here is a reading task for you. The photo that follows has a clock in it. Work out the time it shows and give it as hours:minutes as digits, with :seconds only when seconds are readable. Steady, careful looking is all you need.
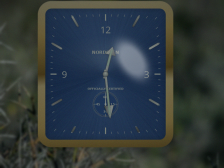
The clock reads 12:29
